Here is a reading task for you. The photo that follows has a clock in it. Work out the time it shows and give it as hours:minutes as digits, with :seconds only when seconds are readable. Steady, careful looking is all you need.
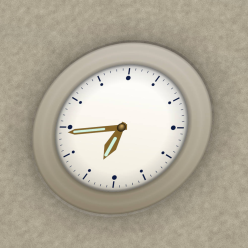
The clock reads 6:44
